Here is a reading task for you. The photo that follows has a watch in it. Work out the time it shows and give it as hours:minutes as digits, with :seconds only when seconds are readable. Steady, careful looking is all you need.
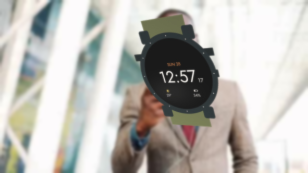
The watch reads 12:57
